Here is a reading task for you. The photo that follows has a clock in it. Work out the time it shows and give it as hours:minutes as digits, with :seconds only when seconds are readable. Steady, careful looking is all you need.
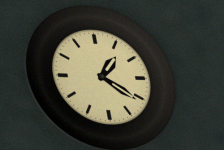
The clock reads 1:21
